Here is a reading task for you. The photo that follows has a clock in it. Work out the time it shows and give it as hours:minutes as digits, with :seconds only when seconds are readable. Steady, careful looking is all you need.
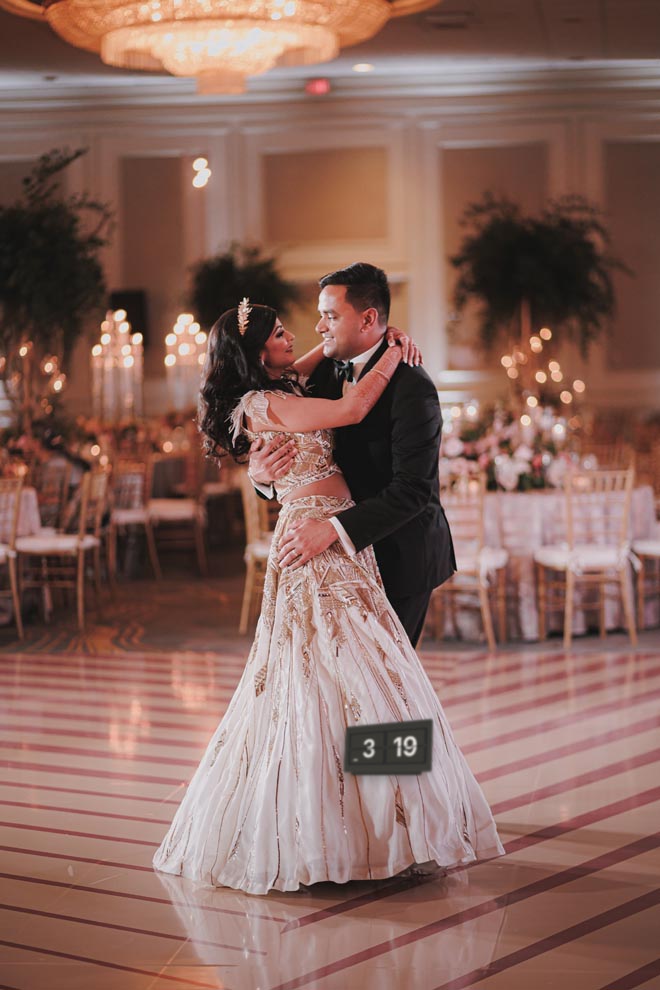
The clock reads 3:19
